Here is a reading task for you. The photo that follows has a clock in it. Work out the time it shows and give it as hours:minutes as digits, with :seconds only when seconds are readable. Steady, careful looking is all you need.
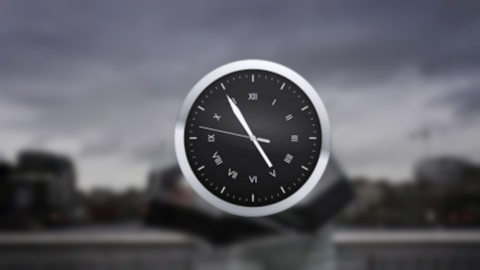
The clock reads 4:54:47
